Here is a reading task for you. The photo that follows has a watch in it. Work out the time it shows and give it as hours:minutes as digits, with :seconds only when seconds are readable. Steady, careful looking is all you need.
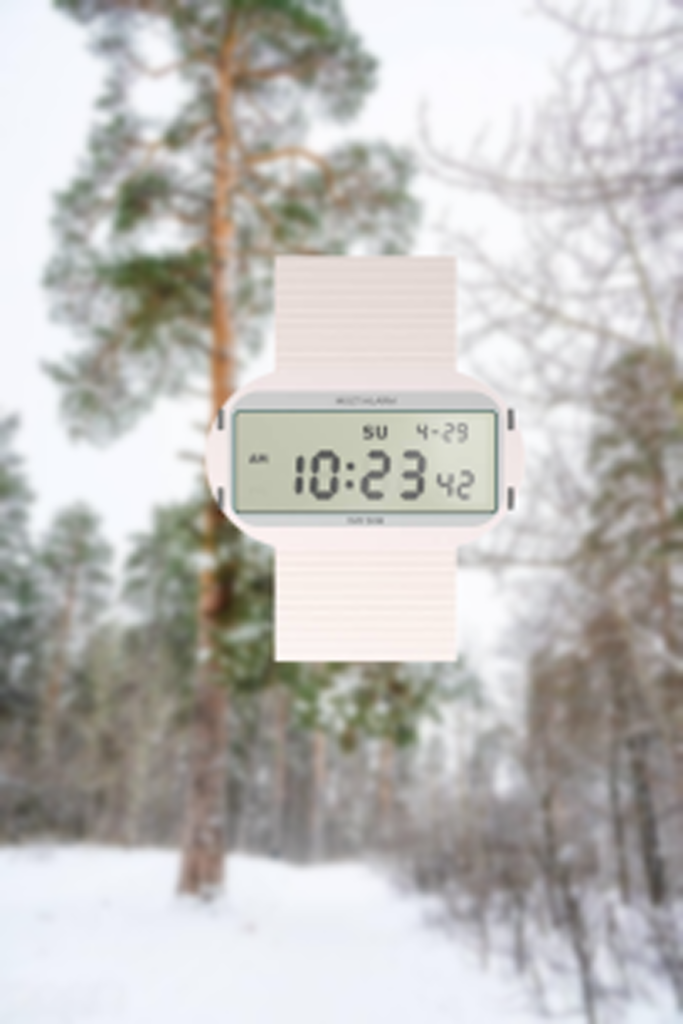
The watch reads 10:23:42
